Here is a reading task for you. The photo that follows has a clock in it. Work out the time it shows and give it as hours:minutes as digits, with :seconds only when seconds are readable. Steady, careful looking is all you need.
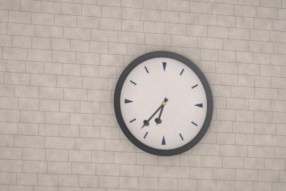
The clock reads 6:37
